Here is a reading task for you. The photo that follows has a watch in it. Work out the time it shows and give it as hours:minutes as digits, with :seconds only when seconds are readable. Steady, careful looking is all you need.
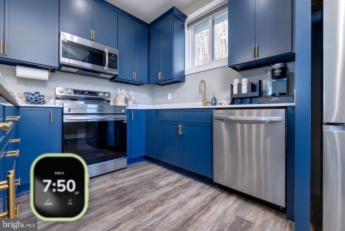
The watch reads 7:50
